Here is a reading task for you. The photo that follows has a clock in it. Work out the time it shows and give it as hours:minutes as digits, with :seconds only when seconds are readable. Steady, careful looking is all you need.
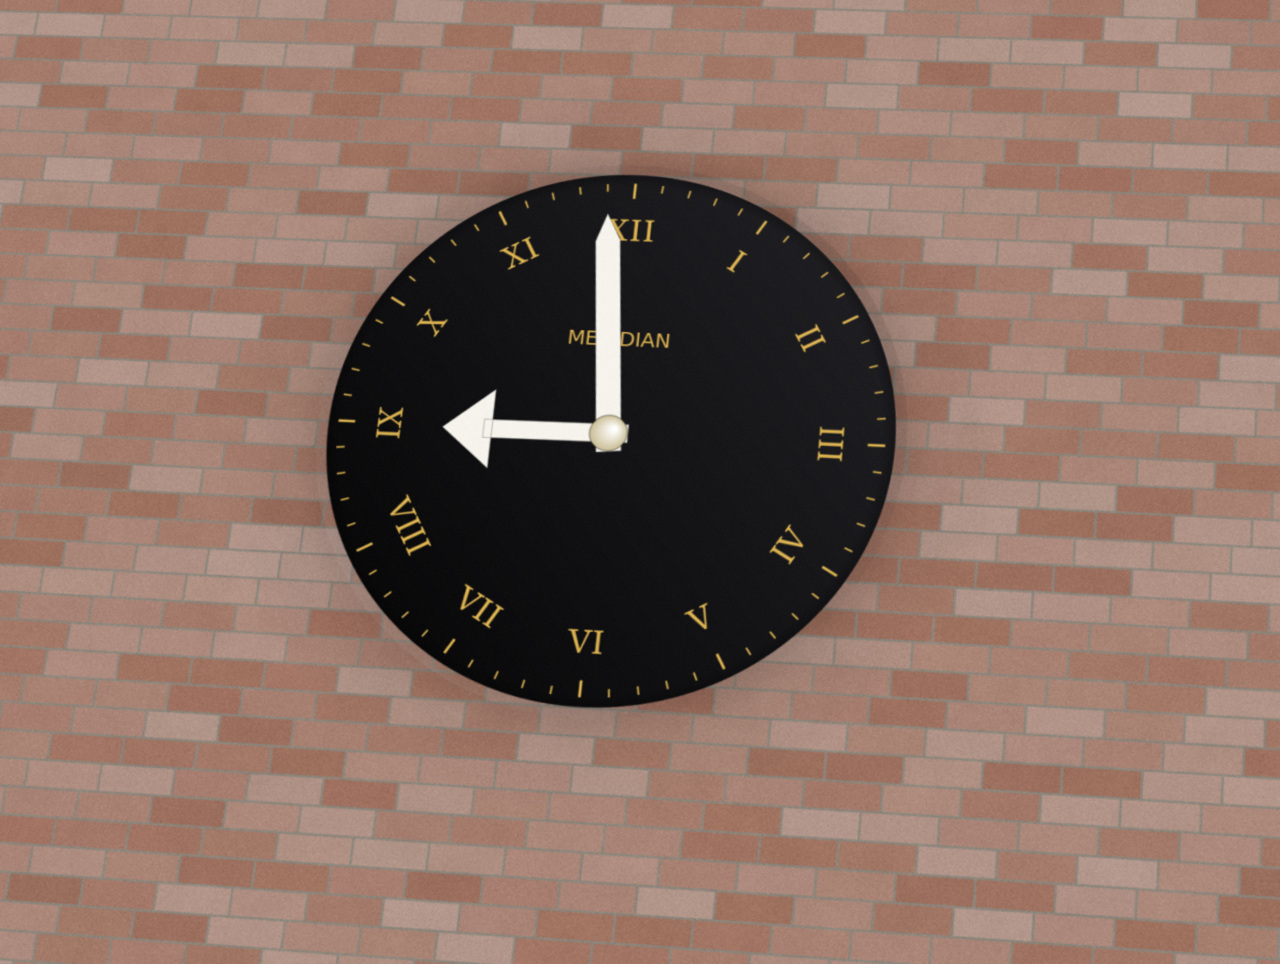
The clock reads 8:59
